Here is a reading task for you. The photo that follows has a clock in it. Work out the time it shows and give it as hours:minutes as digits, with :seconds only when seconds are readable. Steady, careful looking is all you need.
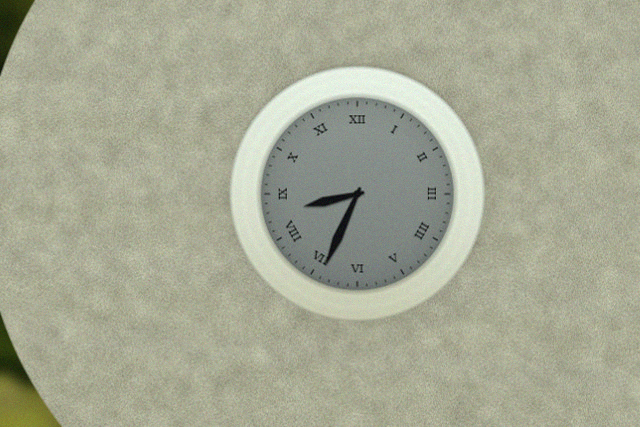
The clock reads 8:34
